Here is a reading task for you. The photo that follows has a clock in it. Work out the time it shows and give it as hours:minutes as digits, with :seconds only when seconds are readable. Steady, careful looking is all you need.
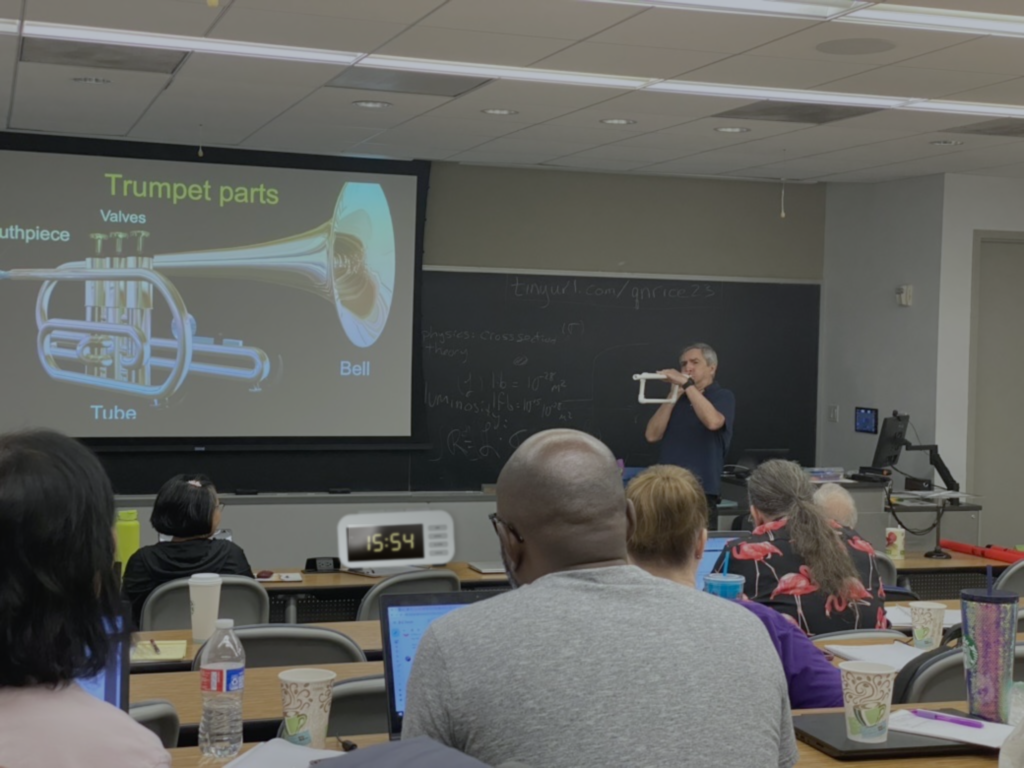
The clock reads 15:54
